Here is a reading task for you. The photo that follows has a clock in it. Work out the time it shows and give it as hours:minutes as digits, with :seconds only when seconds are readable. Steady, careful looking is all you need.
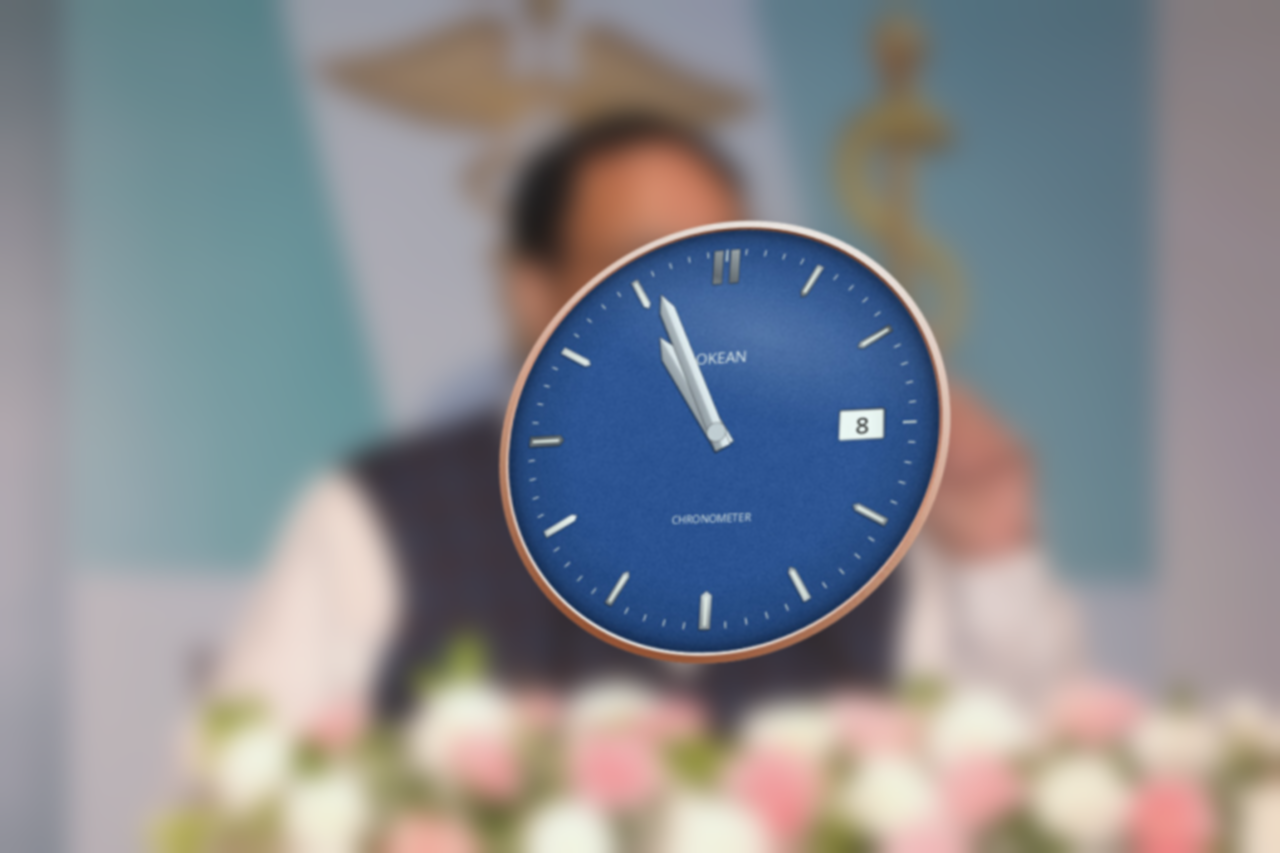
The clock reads 10:56
